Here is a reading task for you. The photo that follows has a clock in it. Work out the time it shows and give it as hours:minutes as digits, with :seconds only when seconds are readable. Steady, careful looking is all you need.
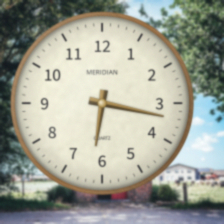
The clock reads 6:17
